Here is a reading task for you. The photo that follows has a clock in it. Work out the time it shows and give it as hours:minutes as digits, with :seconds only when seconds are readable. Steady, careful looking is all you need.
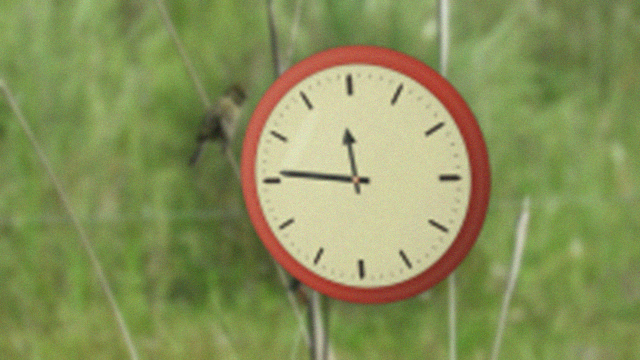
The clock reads 11:46
